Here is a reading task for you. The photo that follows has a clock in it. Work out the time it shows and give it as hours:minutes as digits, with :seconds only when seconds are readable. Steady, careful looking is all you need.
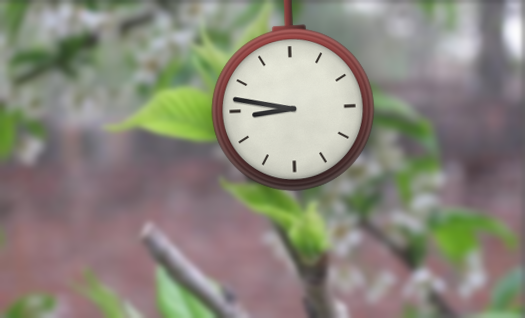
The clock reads 8:47
